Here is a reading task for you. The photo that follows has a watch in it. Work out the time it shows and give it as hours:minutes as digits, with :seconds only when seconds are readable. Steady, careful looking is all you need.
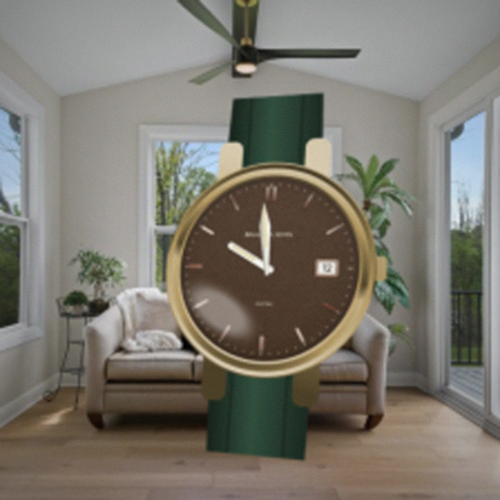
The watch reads 9:59
